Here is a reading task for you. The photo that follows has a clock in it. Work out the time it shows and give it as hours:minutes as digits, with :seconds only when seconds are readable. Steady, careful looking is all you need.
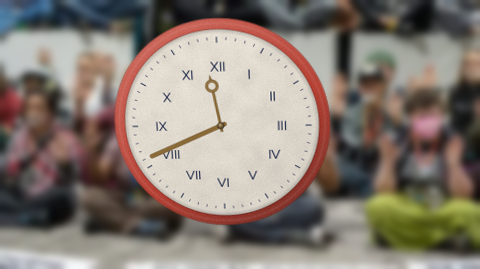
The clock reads 11:41
